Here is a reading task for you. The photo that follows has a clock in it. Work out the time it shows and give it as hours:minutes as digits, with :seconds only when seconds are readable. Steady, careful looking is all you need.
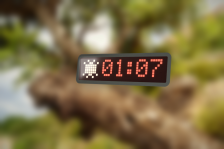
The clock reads 1:07
